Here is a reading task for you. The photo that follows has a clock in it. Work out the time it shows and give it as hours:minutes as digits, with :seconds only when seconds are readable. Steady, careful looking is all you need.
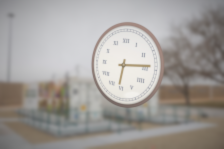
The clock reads 6:14
